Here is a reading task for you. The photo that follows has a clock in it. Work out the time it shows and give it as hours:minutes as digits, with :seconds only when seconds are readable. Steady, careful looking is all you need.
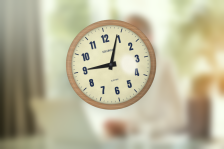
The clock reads 9:04
